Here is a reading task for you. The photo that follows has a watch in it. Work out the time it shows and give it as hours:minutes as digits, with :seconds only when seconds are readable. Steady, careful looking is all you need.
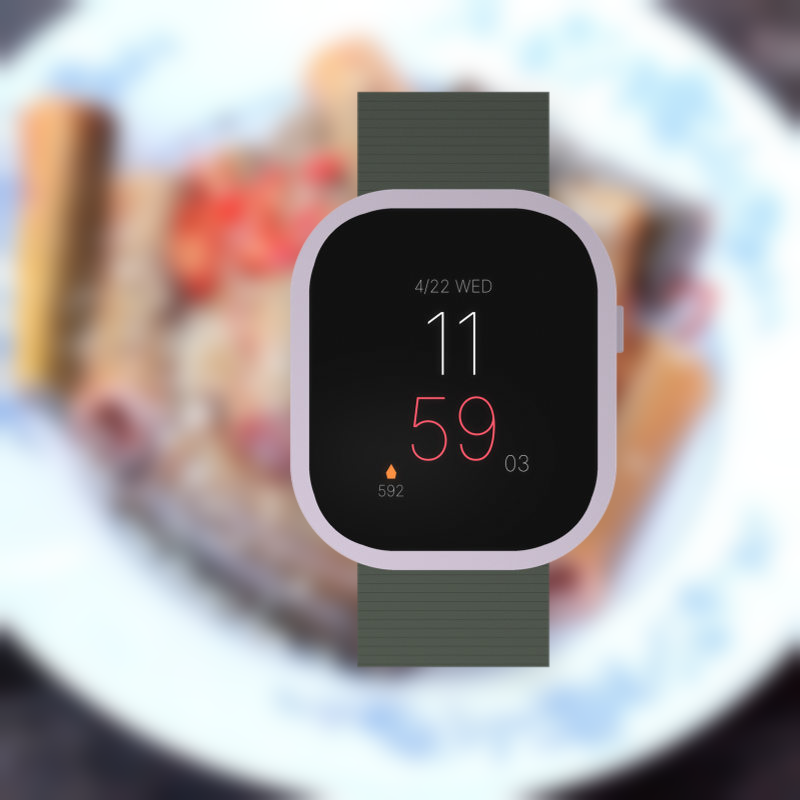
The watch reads 11:59:03
